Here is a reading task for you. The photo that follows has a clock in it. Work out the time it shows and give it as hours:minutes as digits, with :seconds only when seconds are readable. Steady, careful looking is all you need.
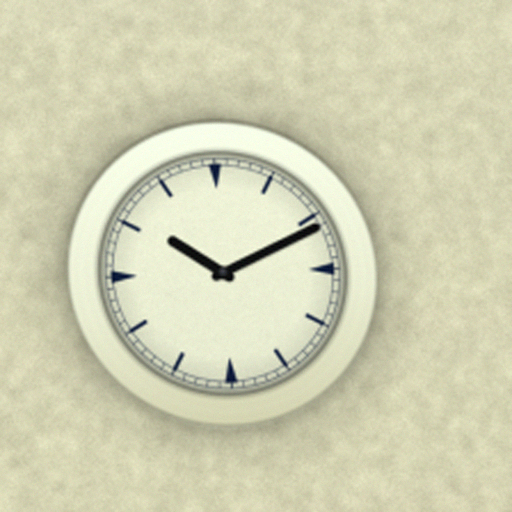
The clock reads 10:11
